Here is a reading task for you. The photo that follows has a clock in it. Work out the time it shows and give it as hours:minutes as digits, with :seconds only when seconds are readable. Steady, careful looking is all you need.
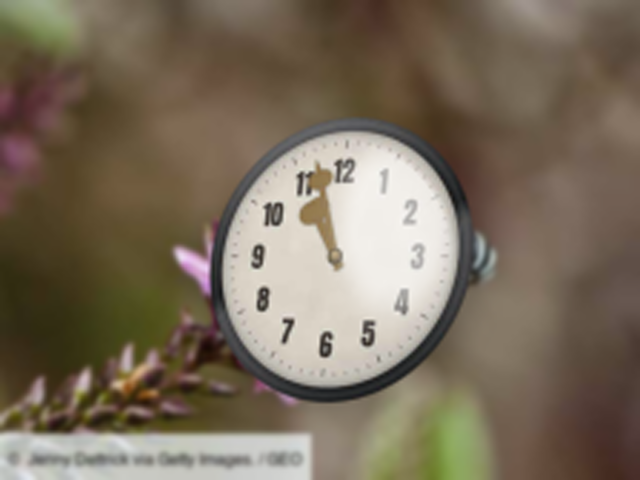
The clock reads 10:57
